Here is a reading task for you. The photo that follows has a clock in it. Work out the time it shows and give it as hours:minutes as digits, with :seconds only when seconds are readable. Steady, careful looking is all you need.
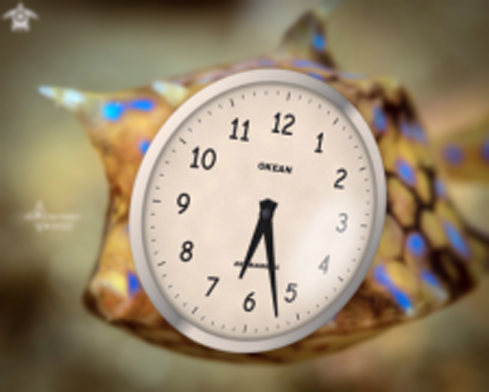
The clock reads 6:27
